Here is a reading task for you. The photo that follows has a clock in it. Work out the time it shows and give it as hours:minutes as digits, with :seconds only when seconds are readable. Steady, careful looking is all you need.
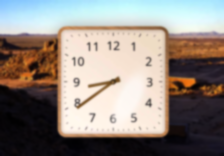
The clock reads 8:39
